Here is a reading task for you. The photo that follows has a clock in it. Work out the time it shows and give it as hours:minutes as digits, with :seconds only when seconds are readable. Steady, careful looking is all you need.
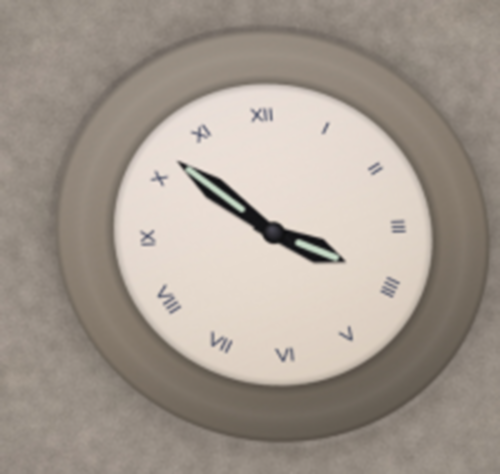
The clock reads 3:52
